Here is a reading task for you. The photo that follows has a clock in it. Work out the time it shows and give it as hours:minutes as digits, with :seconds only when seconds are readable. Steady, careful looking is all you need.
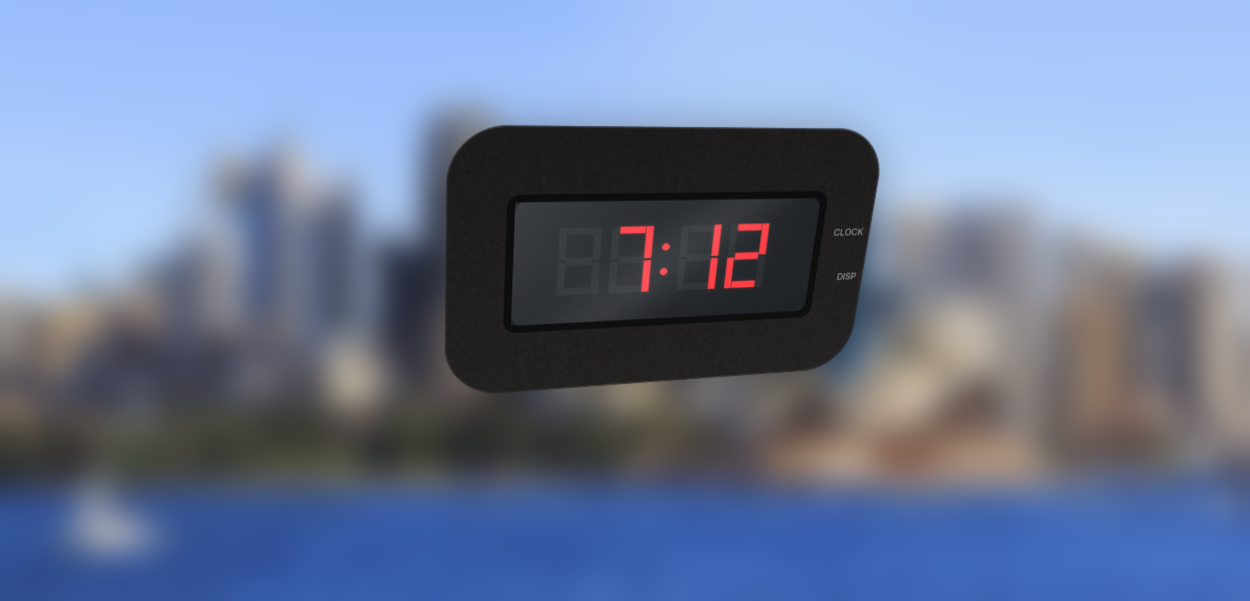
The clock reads 7:12
